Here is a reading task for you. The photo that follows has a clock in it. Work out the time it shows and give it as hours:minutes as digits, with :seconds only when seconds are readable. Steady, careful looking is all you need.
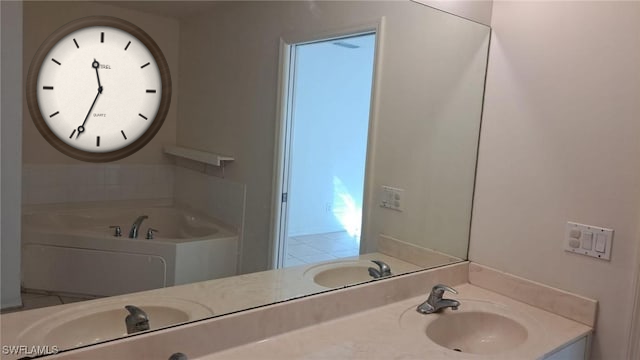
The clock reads 11:34
